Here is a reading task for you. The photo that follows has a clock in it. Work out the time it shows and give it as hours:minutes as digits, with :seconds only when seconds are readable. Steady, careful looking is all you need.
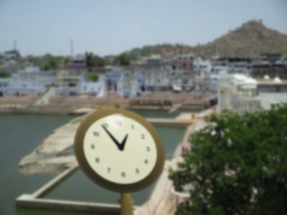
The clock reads 12:54
